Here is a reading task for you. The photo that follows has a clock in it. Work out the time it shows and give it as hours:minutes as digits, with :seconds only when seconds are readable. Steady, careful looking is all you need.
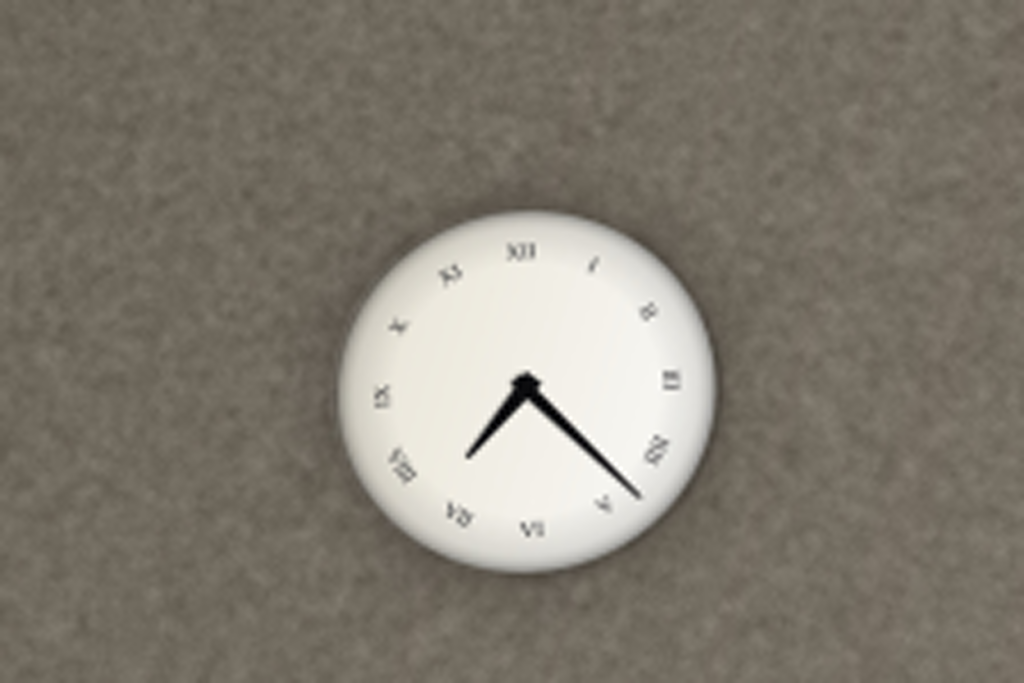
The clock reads 7:23
